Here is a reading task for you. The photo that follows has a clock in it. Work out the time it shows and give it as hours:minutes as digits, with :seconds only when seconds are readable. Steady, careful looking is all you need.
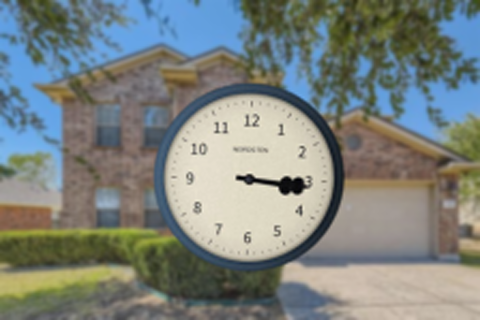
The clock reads 3:16
